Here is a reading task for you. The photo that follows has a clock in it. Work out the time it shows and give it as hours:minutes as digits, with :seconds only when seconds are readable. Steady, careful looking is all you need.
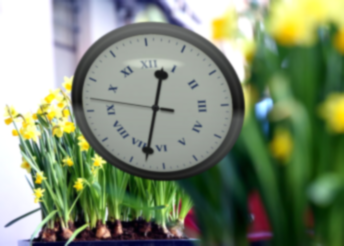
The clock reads 12:32:47
